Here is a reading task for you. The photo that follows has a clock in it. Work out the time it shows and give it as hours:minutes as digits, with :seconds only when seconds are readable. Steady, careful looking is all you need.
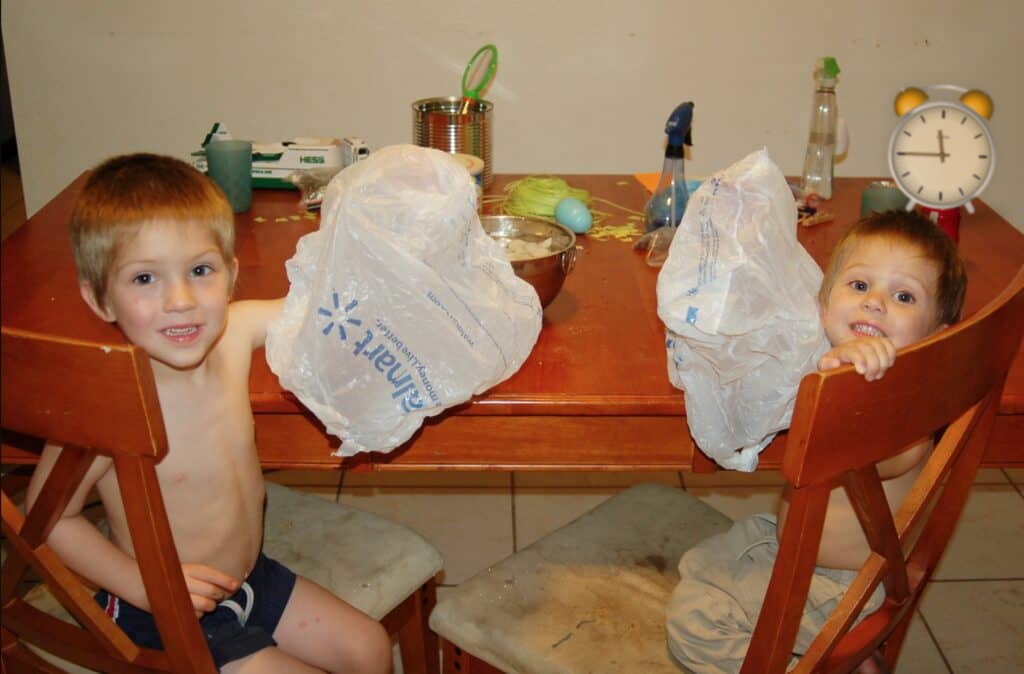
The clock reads 11:45
